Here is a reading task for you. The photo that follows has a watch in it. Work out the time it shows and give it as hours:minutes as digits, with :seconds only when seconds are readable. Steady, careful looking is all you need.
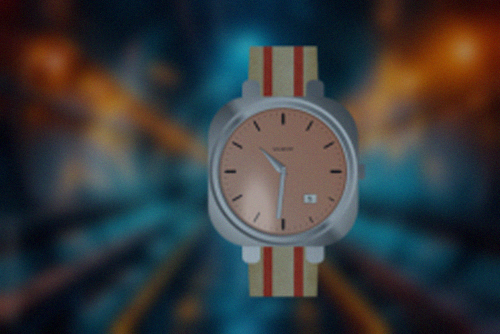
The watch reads 10:31
